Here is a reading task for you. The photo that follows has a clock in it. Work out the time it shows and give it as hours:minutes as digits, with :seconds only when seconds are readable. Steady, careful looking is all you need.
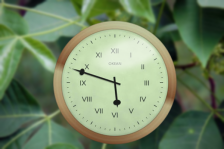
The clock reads 5:48
